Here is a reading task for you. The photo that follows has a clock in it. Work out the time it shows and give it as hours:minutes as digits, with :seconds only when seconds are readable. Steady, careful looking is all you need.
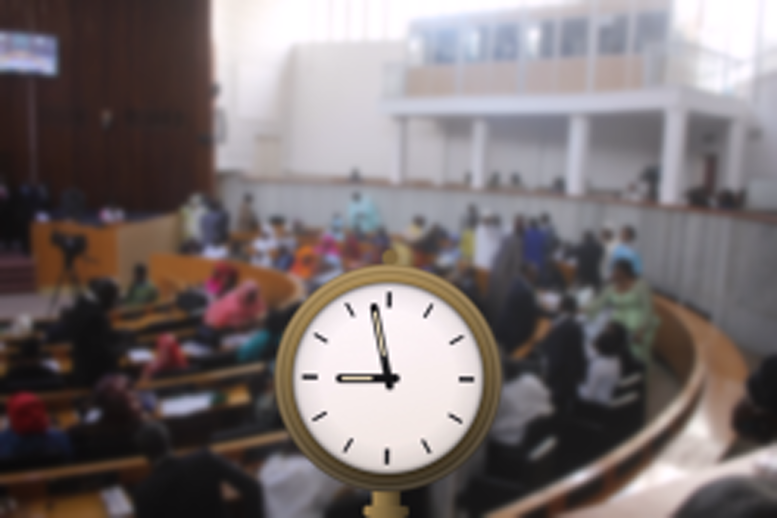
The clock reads 8:58
